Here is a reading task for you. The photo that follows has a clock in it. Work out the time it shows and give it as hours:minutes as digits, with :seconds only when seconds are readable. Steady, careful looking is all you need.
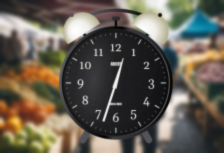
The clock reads 12:33
